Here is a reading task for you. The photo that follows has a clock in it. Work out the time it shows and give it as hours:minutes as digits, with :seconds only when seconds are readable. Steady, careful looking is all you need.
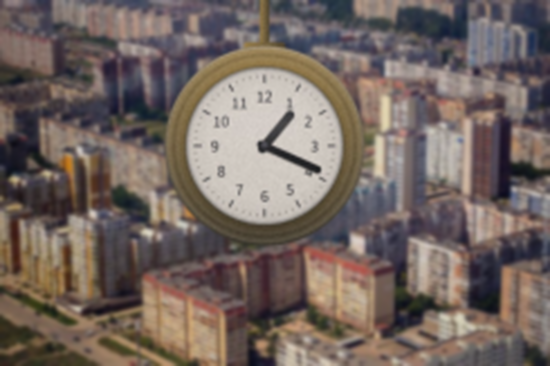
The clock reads 1:19
